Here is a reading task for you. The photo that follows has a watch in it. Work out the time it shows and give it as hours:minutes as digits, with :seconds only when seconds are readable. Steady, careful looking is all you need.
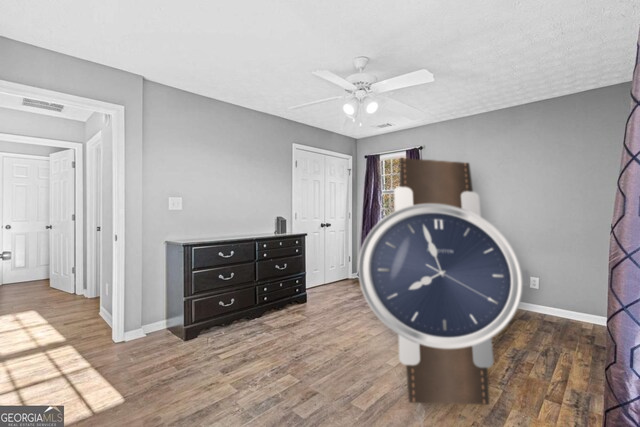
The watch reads 7:57:20
